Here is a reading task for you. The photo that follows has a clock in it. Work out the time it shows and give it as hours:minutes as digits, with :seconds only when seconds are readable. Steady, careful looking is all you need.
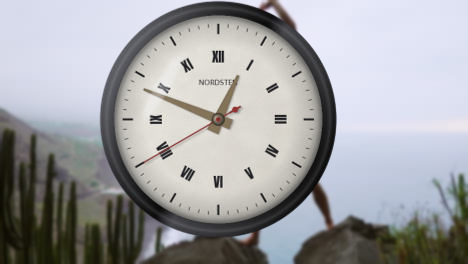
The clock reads 12:48:40
